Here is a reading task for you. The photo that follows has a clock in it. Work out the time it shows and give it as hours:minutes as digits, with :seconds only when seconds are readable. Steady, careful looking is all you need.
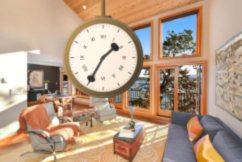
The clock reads 1:35
